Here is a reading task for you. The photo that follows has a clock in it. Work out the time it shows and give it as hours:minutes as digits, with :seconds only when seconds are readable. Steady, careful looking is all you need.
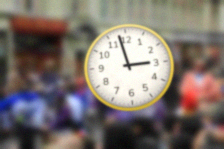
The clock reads 2:58
